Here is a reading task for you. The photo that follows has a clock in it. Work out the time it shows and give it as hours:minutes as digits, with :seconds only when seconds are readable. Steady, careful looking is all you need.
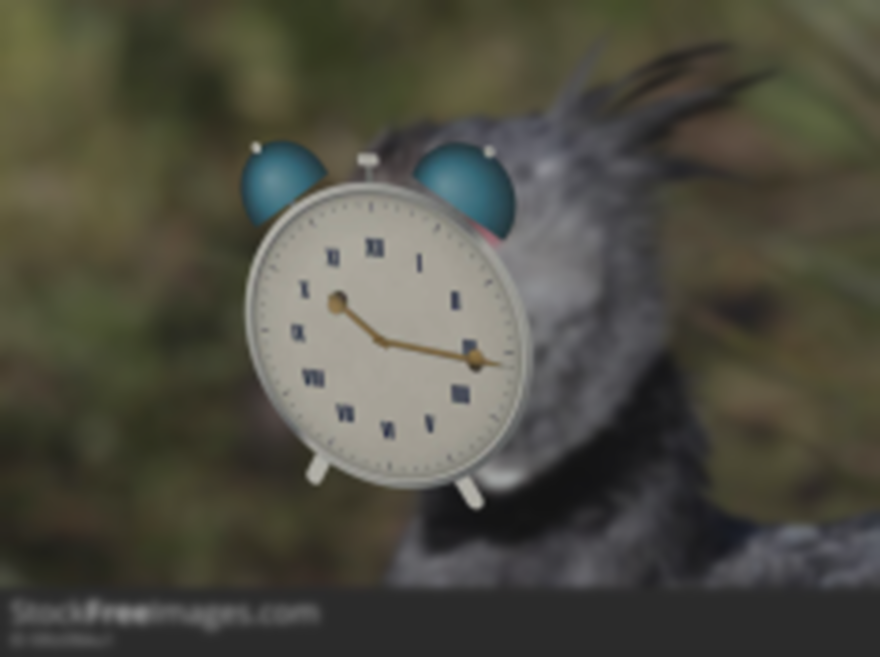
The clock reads 10:16
